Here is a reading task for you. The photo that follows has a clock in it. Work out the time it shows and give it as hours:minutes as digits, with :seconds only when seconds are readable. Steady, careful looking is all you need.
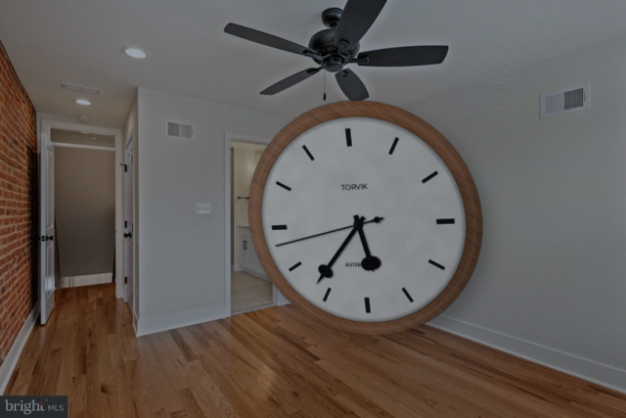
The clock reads 5:36:43
